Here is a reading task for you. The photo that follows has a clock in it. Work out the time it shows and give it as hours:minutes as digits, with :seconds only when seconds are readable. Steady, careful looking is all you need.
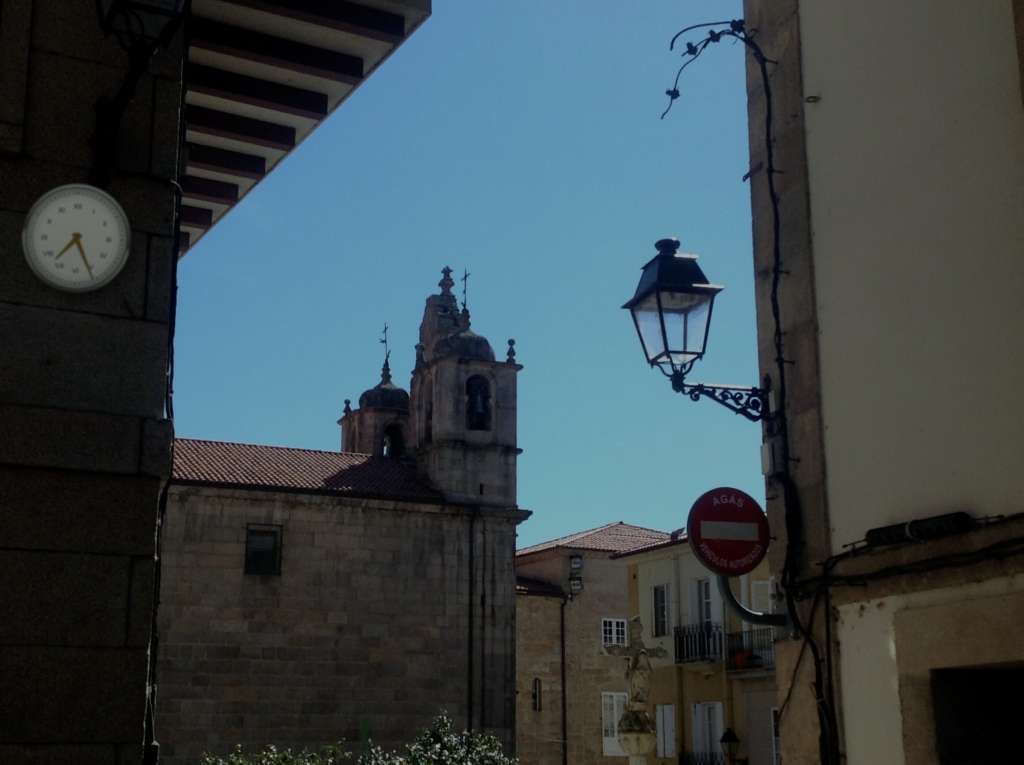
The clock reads 7:26
